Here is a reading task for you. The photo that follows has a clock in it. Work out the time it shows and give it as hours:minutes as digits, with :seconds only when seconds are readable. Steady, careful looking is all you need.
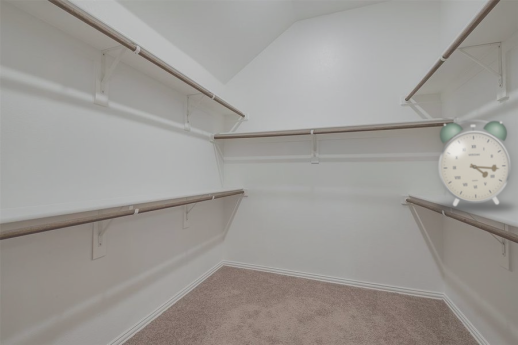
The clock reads 4:16
